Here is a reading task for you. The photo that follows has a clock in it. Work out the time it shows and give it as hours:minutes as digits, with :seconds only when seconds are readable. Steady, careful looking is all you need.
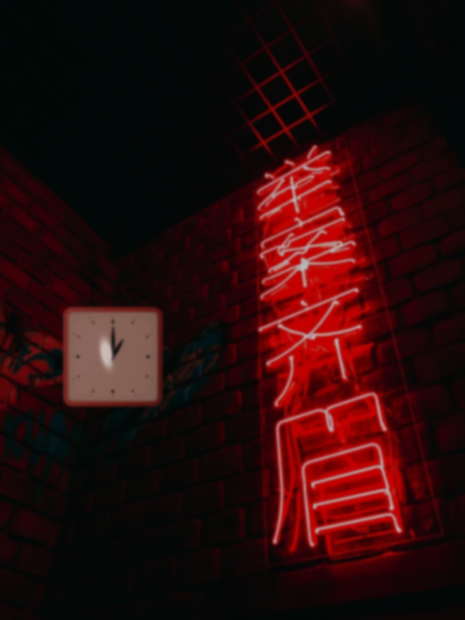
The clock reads 1:00
